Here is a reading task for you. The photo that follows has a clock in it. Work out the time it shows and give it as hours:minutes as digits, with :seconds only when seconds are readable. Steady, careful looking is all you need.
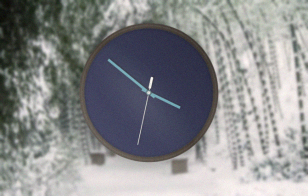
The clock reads 3:51:32
